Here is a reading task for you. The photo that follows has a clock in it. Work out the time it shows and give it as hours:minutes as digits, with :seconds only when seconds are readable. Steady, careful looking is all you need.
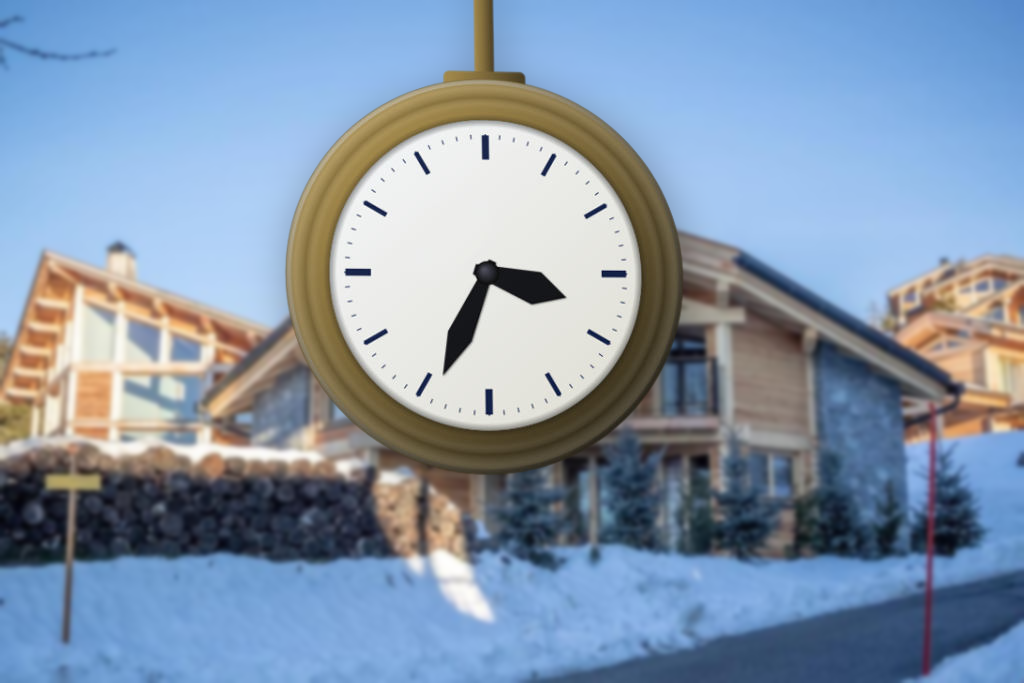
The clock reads 3:34
